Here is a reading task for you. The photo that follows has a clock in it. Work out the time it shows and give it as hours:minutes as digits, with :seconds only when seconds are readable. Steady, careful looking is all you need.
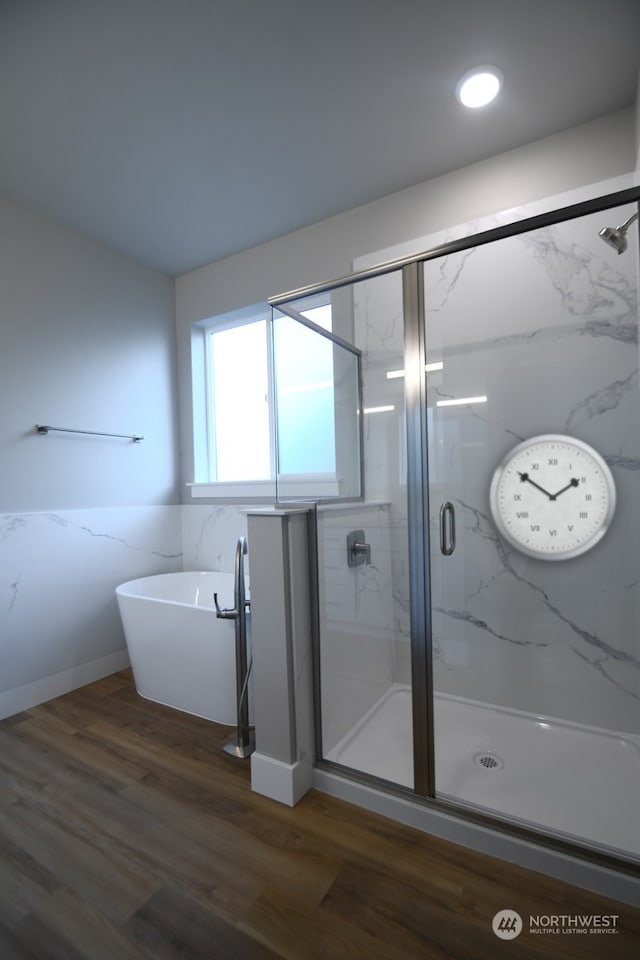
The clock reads 1:51
